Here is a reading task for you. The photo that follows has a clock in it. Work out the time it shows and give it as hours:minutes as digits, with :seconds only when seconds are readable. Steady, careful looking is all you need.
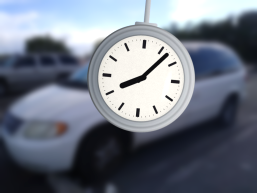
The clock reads 8:07
